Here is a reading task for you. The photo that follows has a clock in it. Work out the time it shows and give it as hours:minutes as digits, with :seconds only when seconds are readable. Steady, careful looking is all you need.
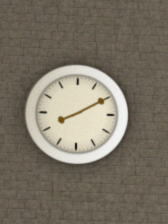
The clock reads 8:10
